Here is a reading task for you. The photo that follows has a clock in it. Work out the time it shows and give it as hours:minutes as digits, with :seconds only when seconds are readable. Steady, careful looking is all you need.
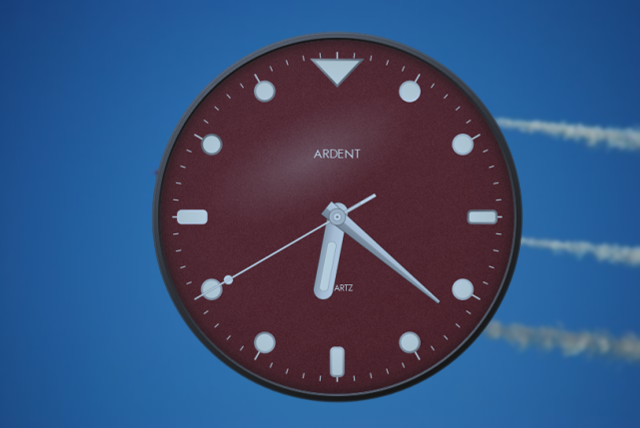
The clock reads 6:21:40
